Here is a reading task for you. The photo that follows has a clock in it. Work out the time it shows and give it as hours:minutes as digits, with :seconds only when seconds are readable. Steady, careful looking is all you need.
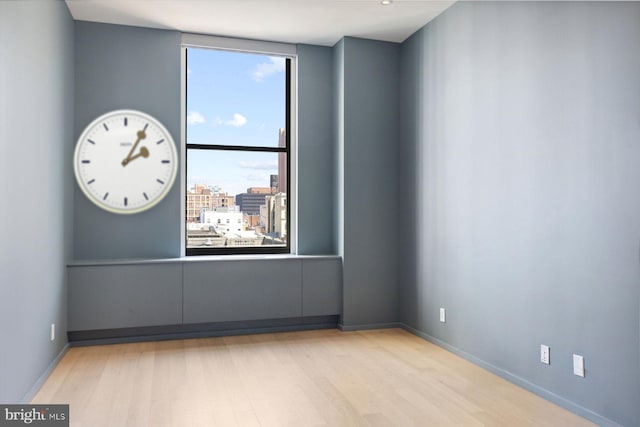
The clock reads 2:05
